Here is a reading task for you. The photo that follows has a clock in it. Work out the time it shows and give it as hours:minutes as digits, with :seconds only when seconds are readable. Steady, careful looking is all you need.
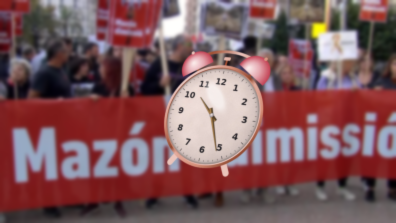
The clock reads 10:26
